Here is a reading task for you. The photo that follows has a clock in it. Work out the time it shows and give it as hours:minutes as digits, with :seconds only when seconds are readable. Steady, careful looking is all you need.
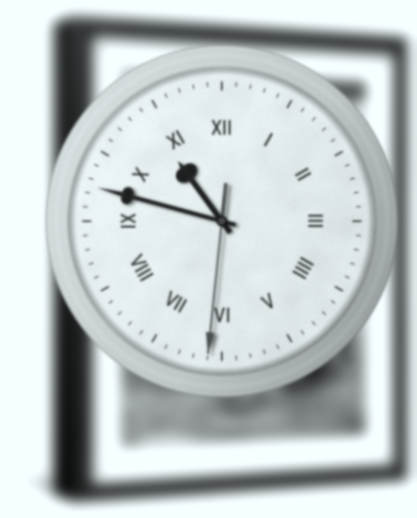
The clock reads 10:47:31
